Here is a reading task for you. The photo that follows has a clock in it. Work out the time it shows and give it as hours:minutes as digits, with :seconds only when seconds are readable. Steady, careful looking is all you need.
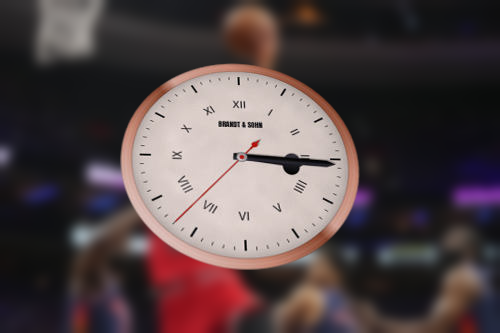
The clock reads 3:15:37
